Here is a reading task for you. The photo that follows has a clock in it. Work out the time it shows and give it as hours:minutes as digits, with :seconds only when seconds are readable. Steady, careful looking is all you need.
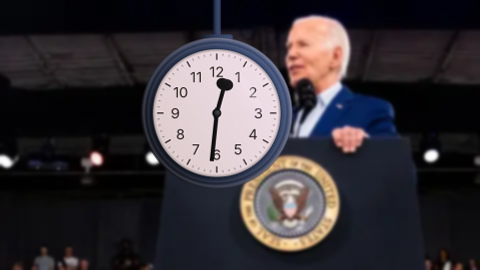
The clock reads 12:31
